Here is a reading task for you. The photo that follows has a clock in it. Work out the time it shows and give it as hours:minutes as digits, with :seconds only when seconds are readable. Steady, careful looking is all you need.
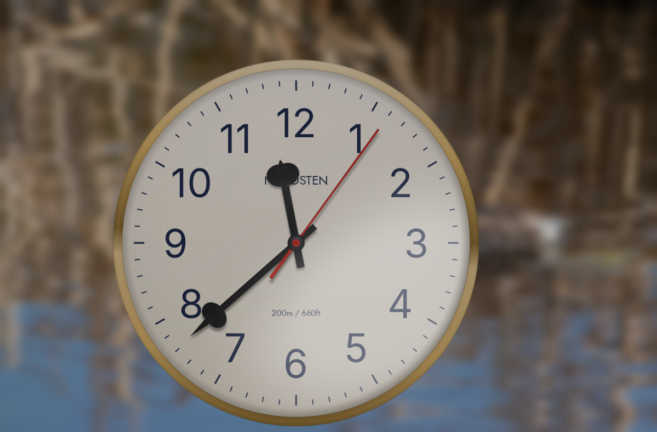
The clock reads 11:38:06
